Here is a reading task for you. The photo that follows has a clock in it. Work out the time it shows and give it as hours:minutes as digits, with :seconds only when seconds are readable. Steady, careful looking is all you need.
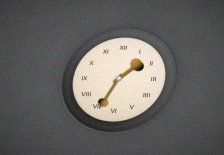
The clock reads 1:34
